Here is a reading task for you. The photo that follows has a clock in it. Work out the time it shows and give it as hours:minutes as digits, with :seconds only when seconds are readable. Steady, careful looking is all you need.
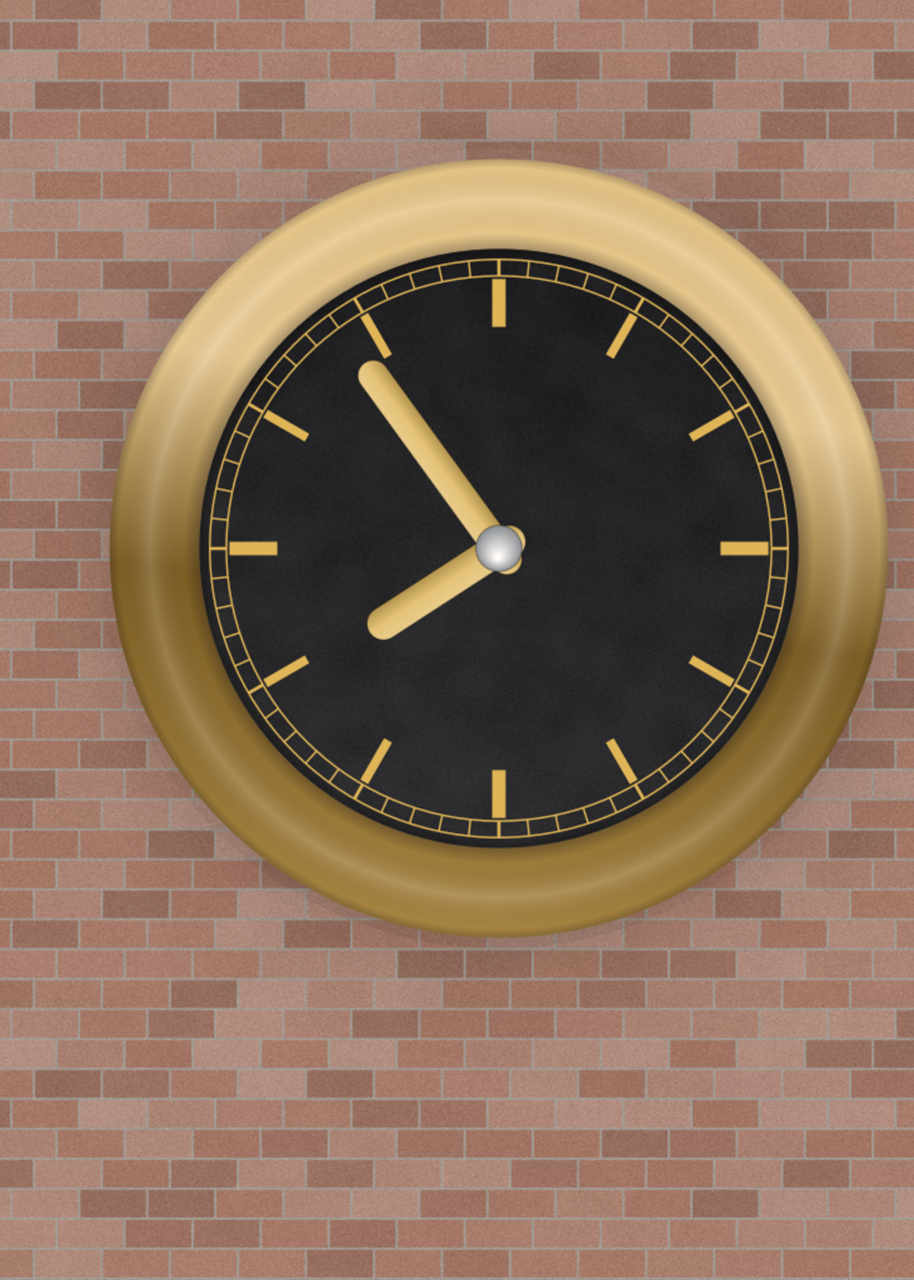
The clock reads 7:54
